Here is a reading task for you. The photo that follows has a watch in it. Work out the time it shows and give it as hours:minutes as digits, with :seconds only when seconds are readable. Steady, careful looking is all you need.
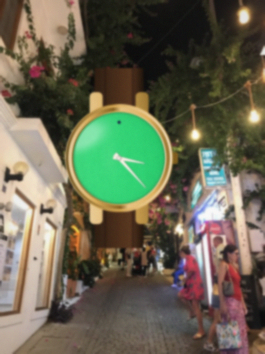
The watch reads 3:23
